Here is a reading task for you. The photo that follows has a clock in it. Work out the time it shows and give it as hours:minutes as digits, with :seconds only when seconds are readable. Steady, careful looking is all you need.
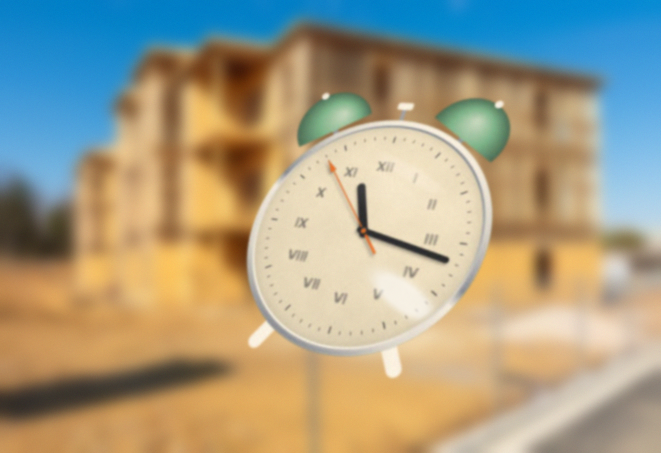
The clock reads 11:16:53
